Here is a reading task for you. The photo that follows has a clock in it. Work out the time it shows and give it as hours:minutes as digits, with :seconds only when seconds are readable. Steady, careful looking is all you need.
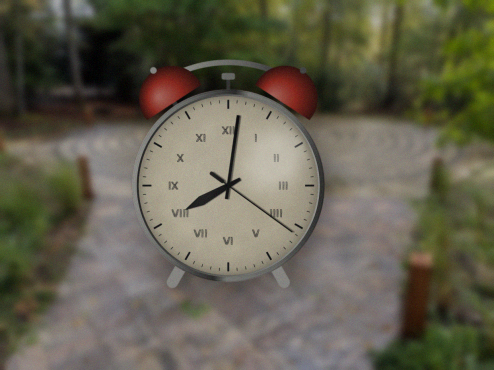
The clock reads 8:01:21
